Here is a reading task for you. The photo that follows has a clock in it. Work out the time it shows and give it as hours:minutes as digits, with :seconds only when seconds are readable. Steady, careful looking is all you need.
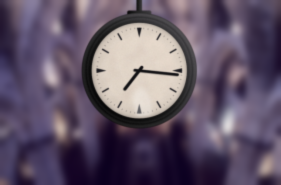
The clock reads 7:16
